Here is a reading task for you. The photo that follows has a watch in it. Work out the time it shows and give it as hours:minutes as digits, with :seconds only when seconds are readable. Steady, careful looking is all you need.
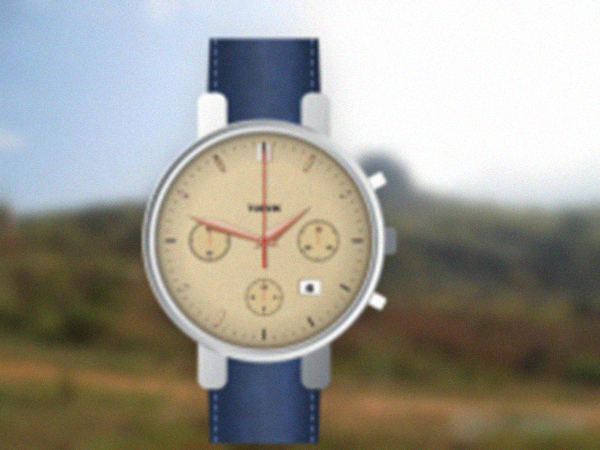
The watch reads 1:48
